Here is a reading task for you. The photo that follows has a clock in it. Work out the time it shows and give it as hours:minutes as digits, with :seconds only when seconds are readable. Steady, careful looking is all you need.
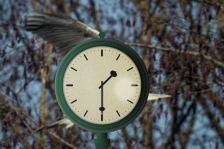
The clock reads 1:30
